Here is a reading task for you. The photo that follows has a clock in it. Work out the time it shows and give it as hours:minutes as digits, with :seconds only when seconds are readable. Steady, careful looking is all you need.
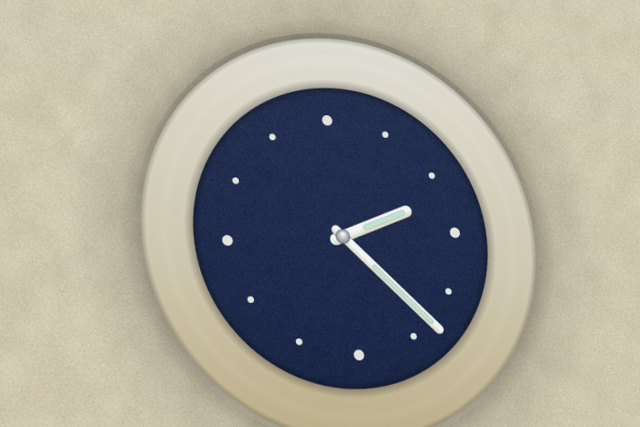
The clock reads 2:23
